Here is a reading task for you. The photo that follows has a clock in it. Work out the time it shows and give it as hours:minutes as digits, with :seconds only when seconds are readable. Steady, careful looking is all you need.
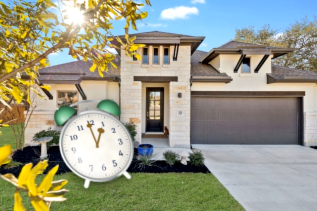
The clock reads 12:59
